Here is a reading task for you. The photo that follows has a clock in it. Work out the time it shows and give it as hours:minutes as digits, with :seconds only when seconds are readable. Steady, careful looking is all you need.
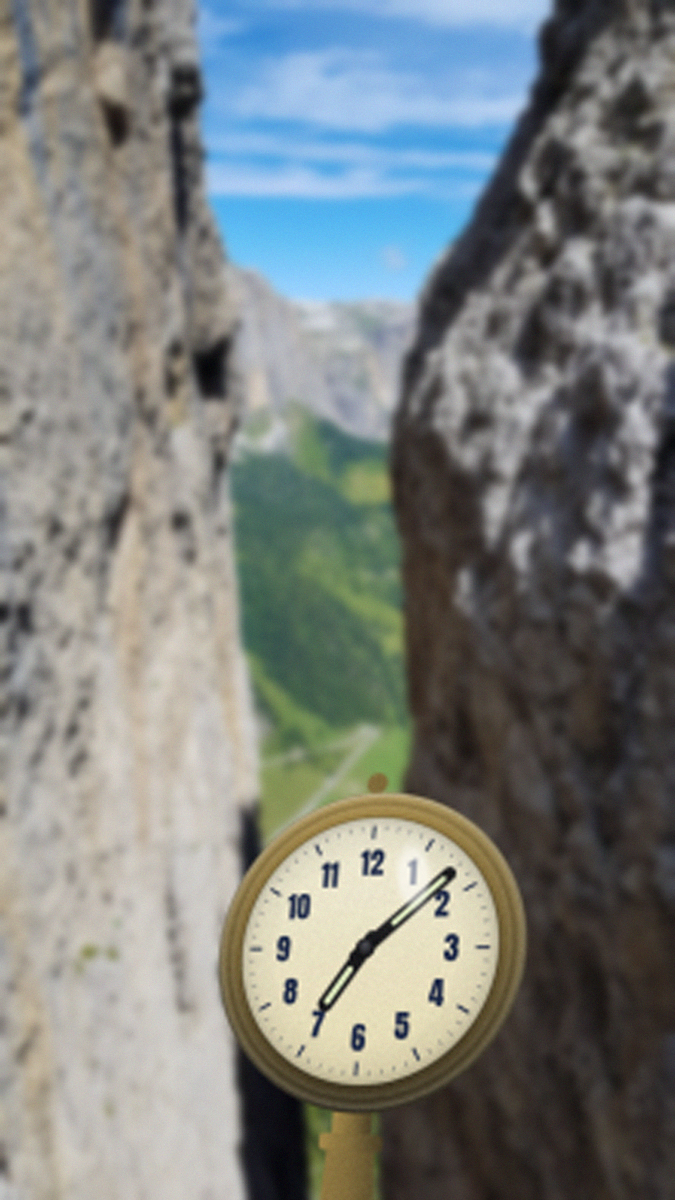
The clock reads 7:08
